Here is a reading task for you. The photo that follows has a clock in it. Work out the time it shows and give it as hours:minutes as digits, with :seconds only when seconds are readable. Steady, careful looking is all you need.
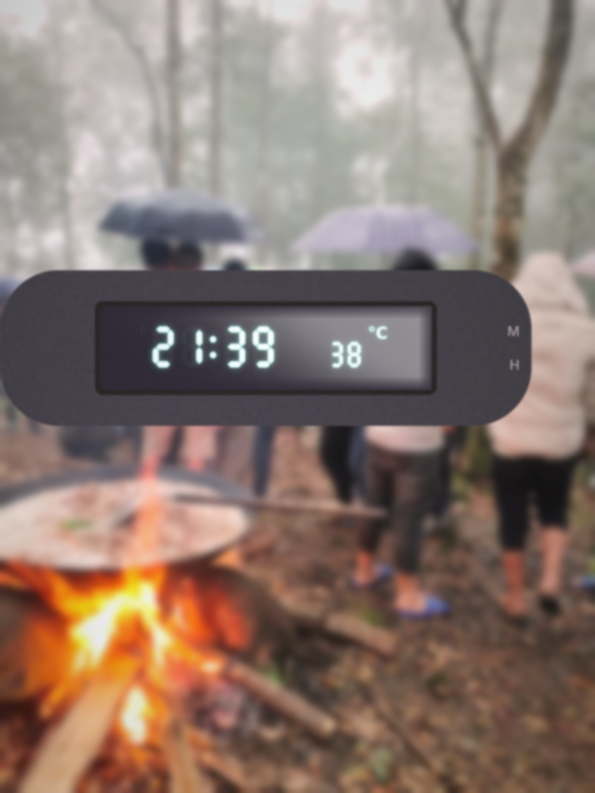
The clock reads 21:39
